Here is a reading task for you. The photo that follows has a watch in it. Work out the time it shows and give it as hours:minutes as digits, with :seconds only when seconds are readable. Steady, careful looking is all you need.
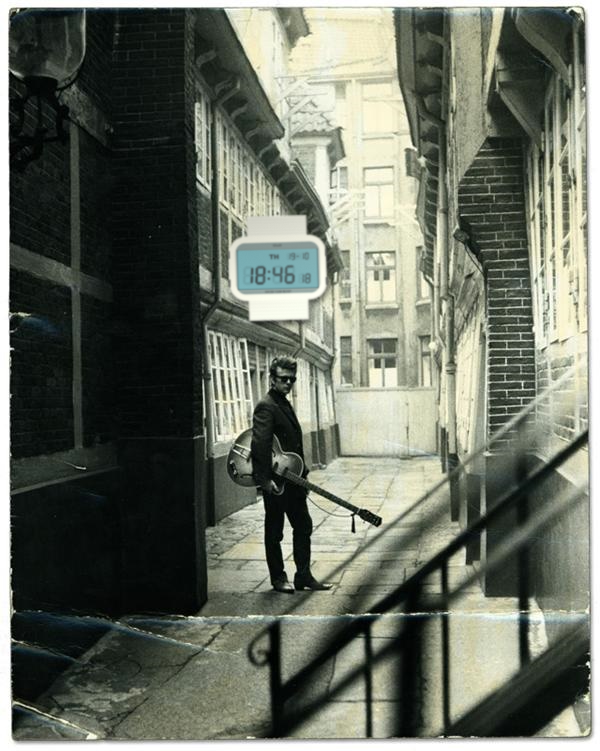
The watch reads 18:46
